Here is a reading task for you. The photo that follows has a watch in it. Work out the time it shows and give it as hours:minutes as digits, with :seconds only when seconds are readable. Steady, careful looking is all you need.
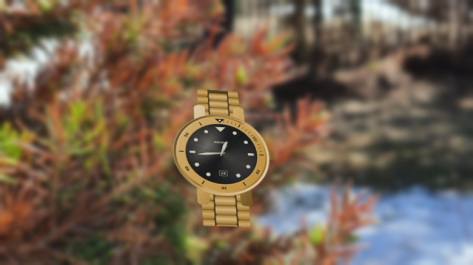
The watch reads 12:44
